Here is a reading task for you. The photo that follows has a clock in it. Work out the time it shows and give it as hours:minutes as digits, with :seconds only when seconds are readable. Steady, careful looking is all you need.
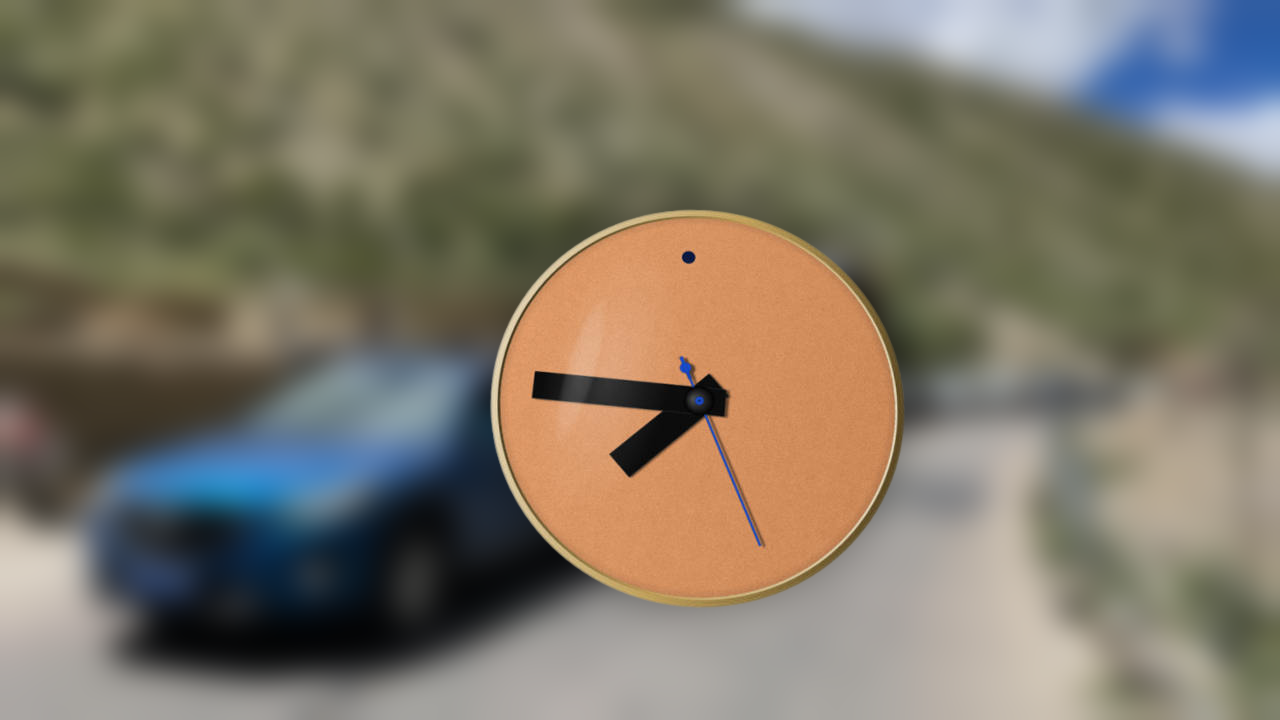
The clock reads 7:46:27
